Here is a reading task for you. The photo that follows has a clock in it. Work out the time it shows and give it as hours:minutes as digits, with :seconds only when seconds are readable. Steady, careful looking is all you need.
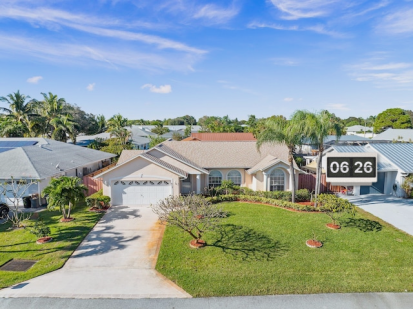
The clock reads 6:26
